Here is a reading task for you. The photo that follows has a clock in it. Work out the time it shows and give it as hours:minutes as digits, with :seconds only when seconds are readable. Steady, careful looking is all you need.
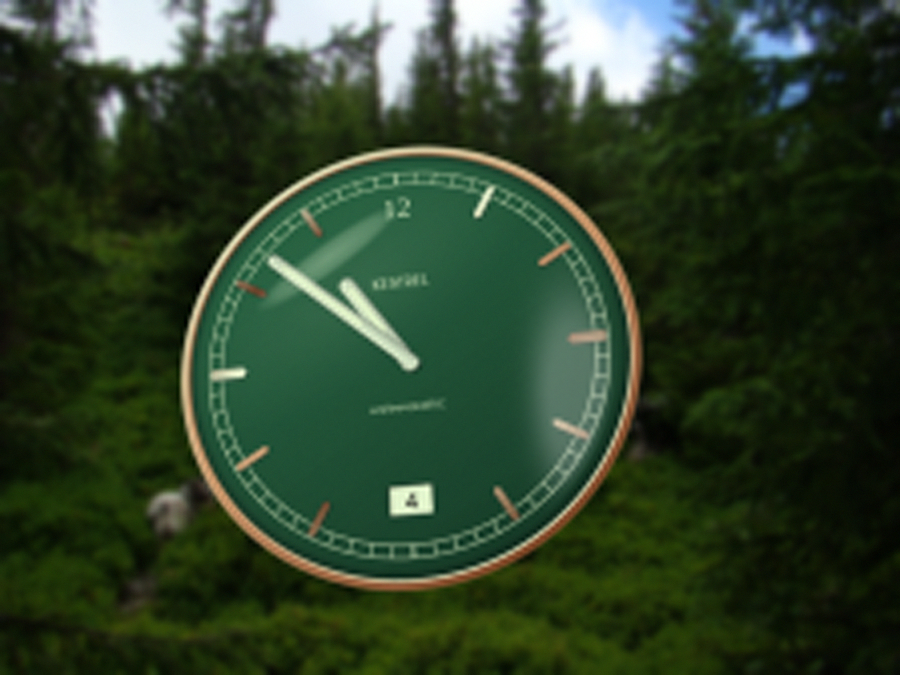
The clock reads 10:52
